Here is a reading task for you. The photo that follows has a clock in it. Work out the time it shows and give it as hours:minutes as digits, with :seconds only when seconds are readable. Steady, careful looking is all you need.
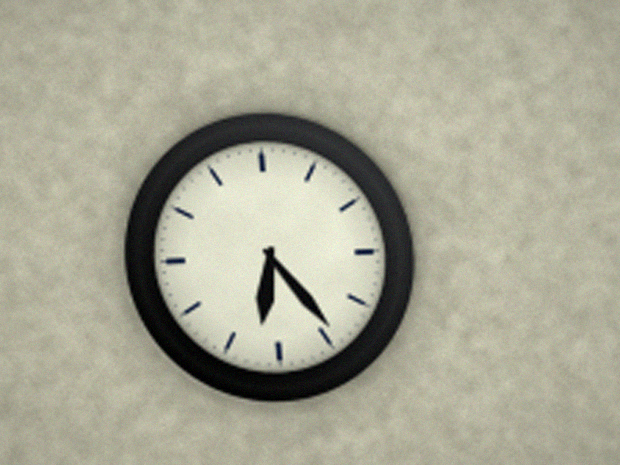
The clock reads 6:24
